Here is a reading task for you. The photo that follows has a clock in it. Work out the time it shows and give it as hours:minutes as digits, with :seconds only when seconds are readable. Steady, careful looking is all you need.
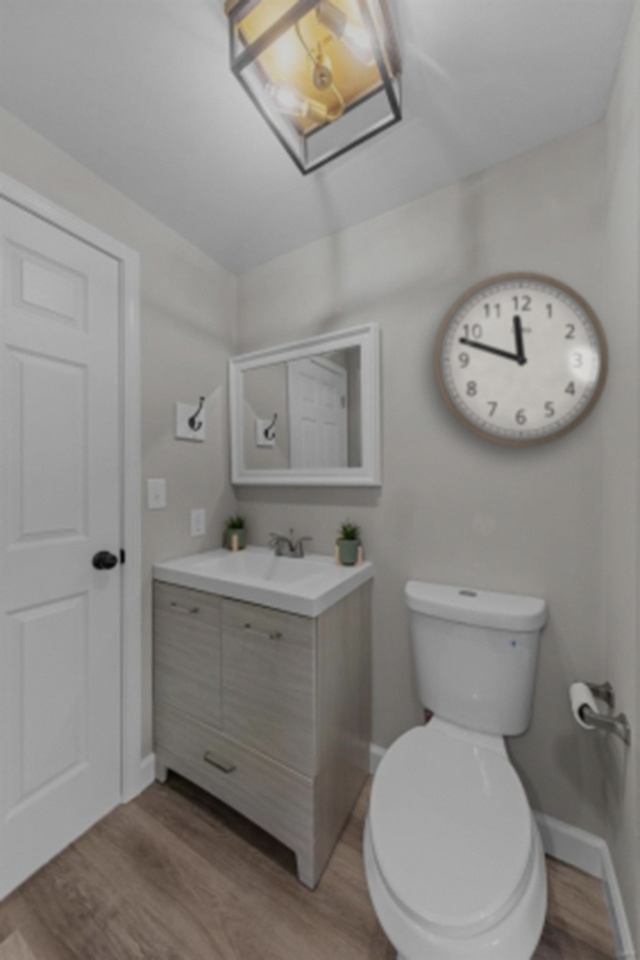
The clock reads 11:48
